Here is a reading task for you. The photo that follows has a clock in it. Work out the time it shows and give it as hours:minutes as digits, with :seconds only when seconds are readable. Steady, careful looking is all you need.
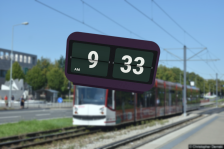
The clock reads 9:33
